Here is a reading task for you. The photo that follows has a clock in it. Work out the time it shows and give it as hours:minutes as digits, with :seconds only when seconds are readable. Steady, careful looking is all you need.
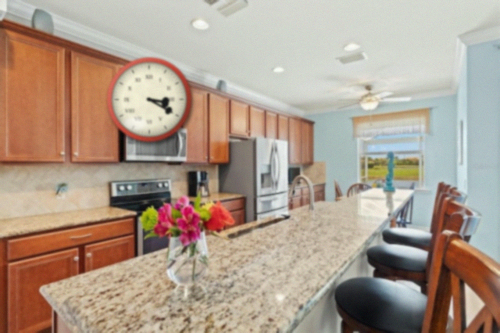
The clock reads 3:20
